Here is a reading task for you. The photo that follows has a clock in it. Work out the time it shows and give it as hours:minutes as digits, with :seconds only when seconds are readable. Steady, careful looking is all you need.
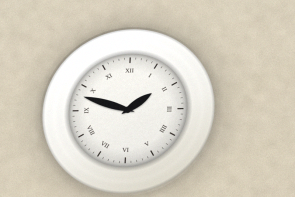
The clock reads 1:48
